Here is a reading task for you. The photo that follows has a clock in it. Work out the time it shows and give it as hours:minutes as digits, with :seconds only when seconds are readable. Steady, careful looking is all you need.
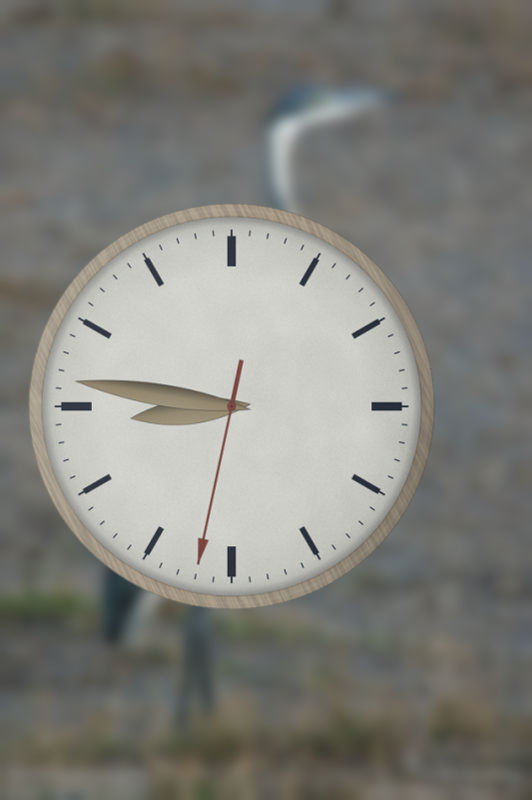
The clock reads 8:46:32
